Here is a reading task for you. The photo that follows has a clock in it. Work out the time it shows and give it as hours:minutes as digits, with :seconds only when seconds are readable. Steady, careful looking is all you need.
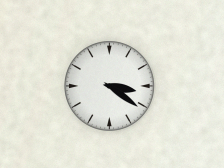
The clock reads 3:21
